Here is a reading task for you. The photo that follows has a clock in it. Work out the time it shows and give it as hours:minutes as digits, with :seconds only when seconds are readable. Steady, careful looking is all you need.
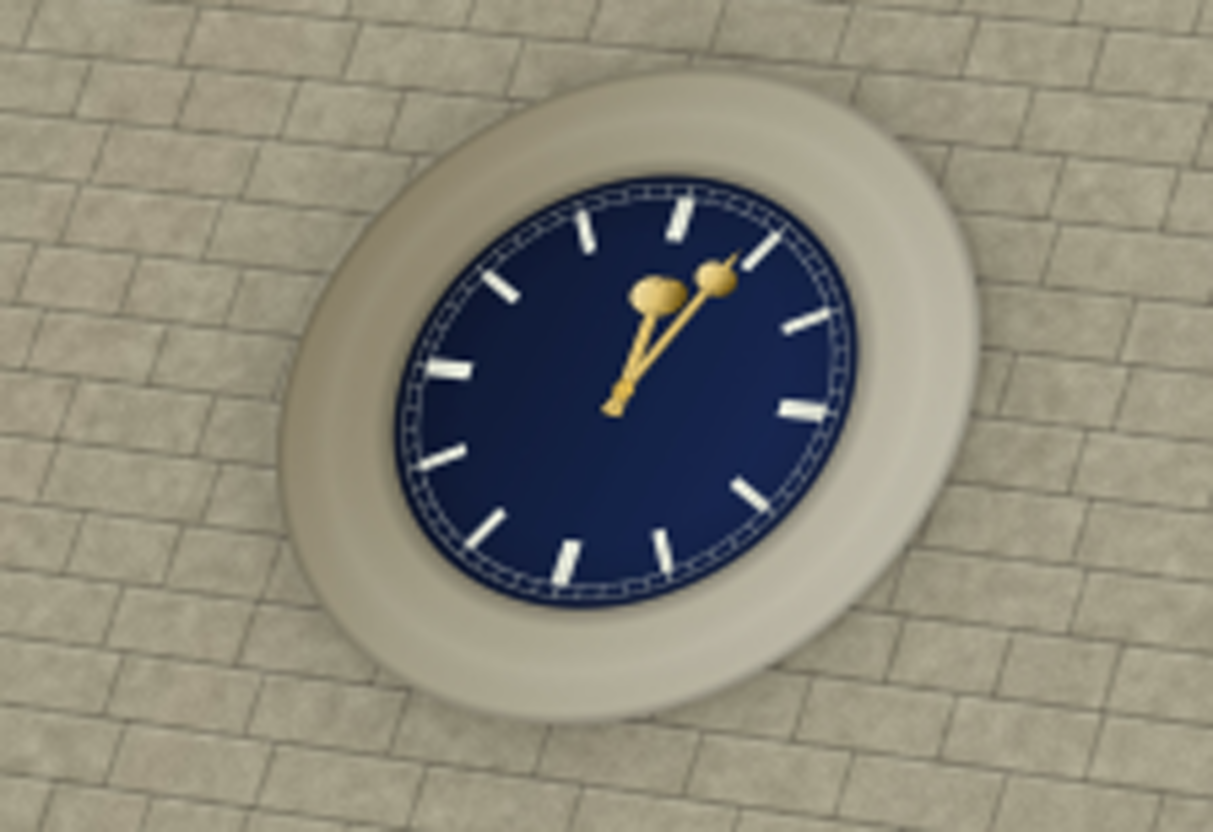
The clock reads 12:04
